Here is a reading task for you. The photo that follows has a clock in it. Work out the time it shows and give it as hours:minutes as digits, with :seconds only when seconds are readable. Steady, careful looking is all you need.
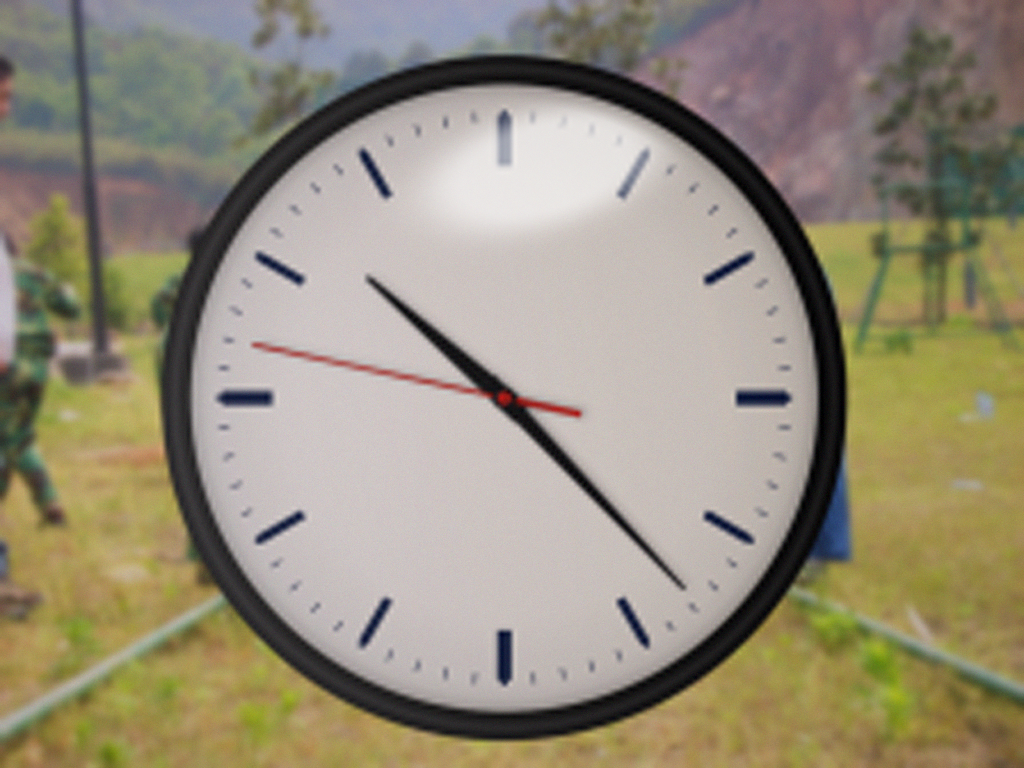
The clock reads 10:22:47
